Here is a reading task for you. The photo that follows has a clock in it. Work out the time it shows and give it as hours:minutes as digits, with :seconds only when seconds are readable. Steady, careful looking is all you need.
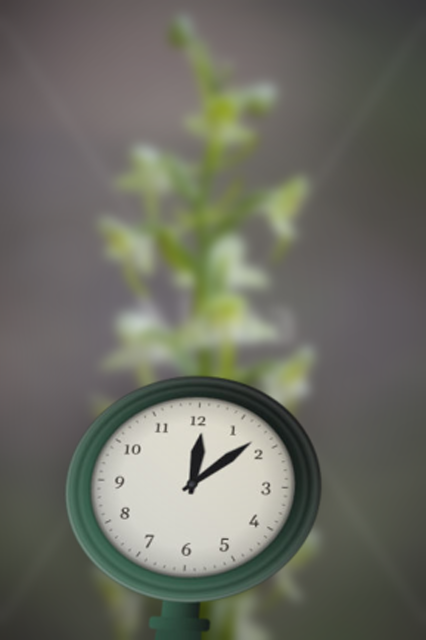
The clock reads 12:08
